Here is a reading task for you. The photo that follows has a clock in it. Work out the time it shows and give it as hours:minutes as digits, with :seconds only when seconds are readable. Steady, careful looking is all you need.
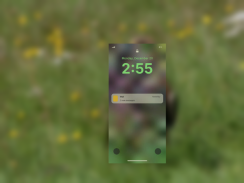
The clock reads 2:55
